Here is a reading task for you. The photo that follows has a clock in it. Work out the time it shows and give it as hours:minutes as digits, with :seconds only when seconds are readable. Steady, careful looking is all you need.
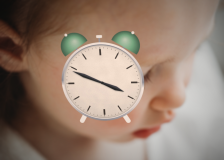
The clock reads 3:49
